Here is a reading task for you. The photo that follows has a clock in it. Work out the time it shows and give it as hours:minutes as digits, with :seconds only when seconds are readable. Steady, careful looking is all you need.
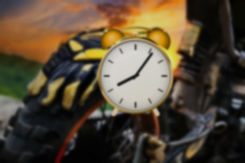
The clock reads 8:06
